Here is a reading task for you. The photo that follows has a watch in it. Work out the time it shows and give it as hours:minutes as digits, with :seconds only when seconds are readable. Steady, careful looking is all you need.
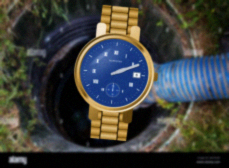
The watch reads 2:11
